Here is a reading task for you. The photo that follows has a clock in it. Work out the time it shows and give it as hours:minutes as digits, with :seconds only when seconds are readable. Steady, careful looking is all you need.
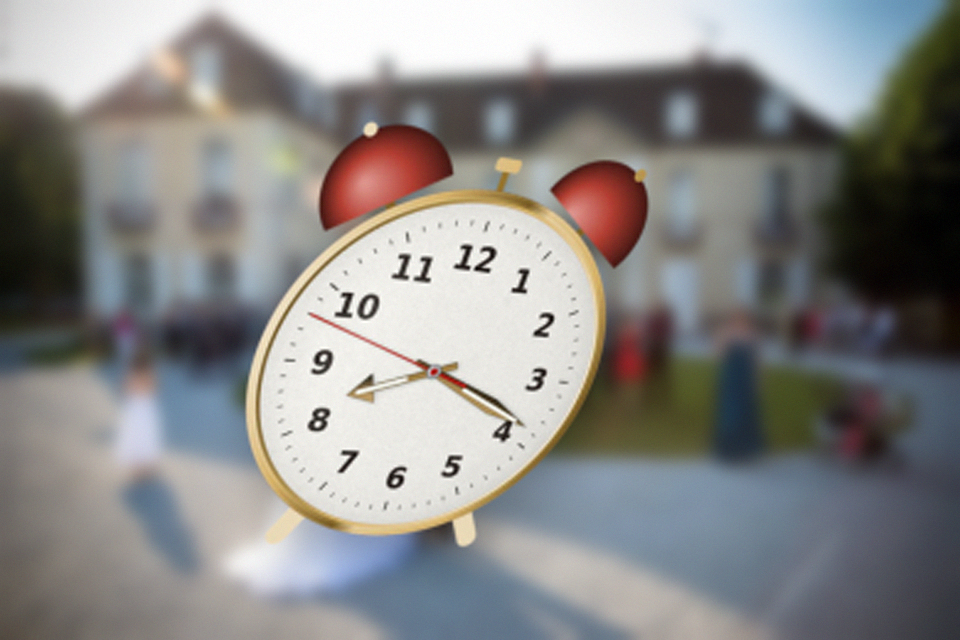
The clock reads 8:18:48
